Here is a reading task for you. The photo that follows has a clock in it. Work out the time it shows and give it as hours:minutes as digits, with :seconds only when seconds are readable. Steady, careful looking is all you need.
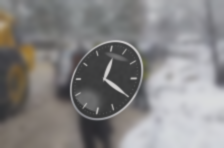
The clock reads 12:20
